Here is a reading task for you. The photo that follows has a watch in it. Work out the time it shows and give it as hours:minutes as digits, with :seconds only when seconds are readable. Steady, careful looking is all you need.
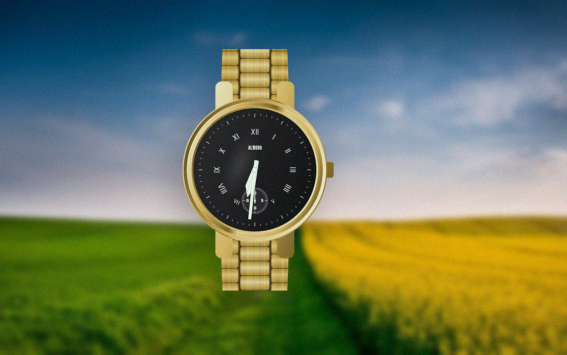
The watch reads 6:31
